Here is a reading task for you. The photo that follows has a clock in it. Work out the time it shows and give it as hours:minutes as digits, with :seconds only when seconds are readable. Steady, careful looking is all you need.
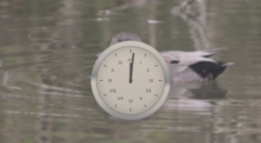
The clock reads 12:01
